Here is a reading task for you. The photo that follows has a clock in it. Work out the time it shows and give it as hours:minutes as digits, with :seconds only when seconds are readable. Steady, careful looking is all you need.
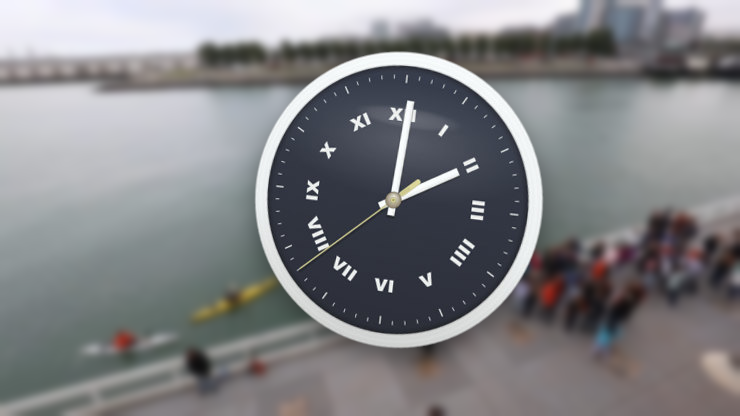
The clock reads 2:00:38
